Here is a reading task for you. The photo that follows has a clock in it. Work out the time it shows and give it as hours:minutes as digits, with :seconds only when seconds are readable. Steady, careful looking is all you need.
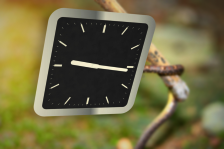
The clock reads 9:16
